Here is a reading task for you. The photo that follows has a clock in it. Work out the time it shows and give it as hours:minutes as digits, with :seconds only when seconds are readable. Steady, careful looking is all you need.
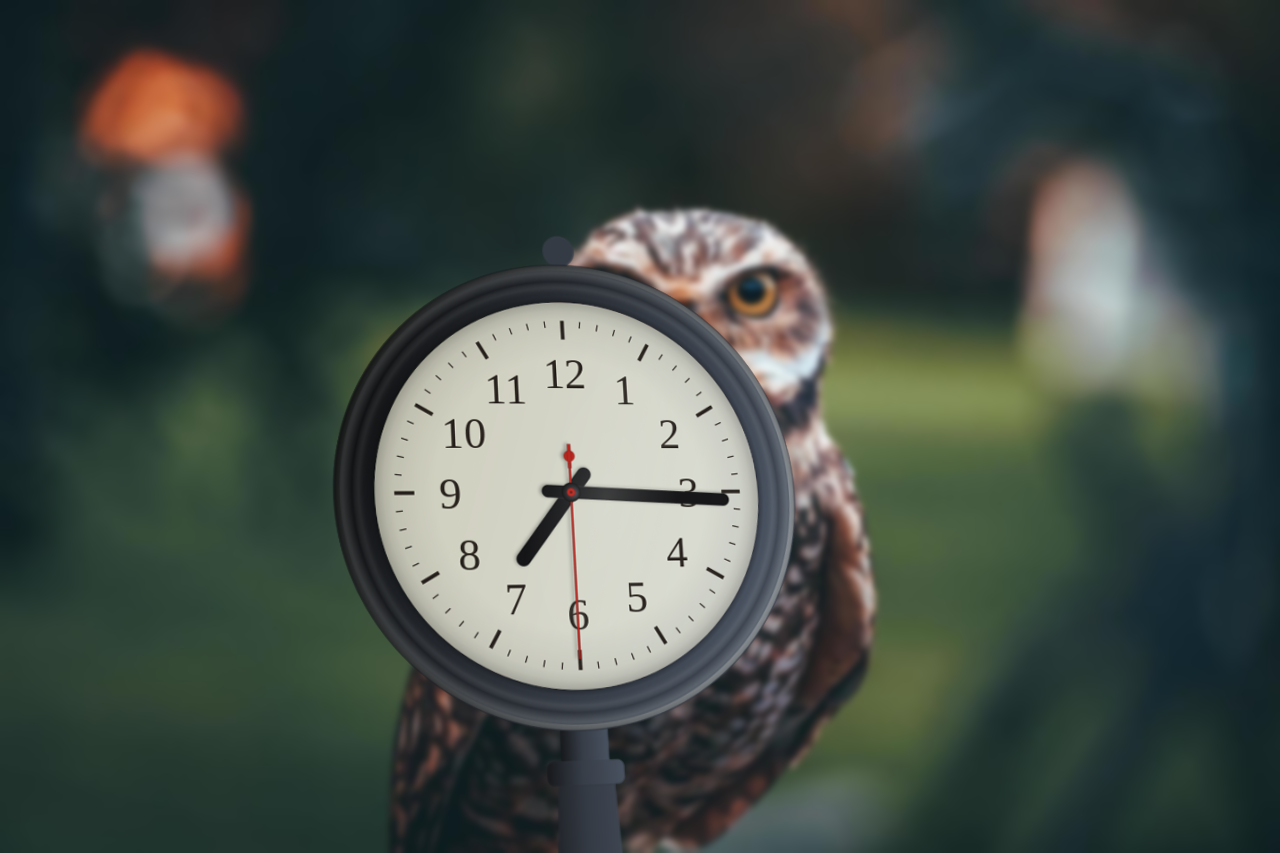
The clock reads 7:15:30
